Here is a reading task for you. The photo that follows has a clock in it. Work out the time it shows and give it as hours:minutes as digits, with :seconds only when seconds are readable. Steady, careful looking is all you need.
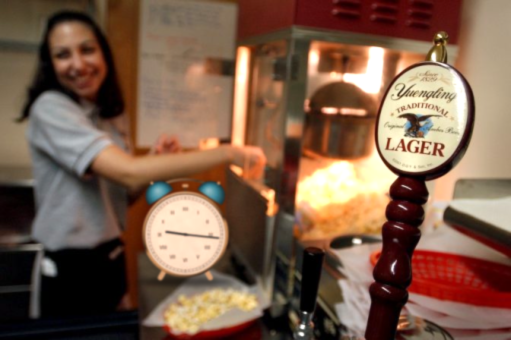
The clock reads 9:16
